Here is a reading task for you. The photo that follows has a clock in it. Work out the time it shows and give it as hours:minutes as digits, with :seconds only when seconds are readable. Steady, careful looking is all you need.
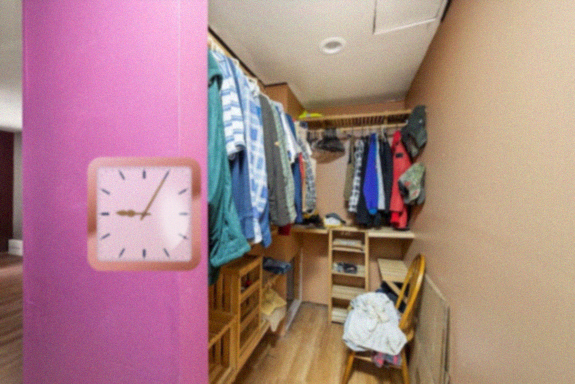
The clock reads 9:05
